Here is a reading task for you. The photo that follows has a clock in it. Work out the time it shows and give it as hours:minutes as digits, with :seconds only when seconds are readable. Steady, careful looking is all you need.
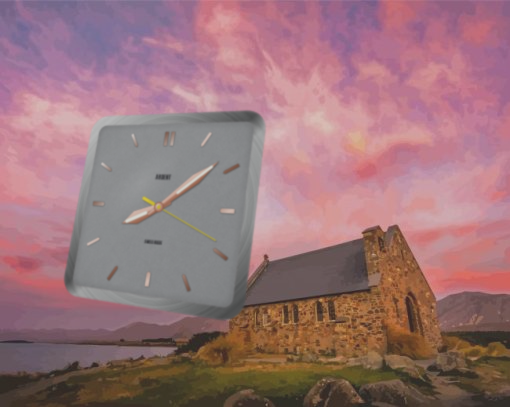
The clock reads 8:08:19
